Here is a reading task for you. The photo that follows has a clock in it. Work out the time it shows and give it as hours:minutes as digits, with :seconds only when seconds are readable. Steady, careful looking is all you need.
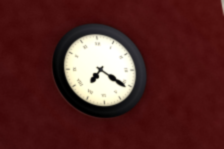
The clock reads 7:21
